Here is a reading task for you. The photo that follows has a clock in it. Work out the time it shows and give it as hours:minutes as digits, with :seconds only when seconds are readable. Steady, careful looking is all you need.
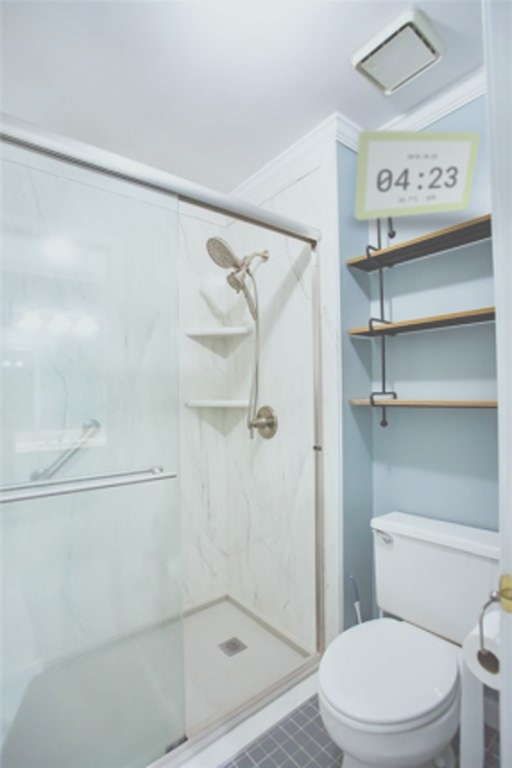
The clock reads 4:23
